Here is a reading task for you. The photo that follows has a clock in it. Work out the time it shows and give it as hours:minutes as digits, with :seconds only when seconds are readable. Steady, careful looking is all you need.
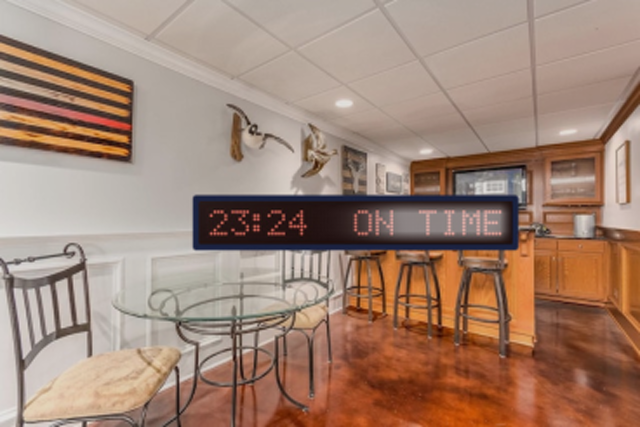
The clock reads 23:24
